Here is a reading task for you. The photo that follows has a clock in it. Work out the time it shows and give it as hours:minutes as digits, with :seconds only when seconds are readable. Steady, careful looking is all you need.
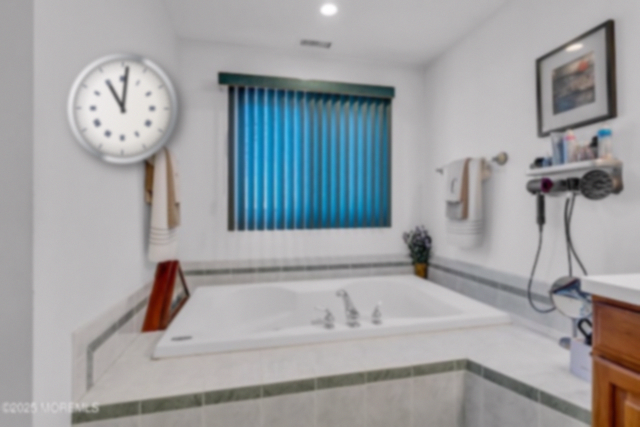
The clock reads 11:01
